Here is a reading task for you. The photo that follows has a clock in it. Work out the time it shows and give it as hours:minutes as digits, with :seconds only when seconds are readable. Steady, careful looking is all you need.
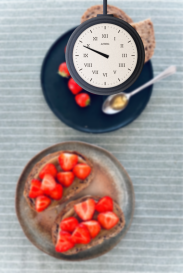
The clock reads 9:49
